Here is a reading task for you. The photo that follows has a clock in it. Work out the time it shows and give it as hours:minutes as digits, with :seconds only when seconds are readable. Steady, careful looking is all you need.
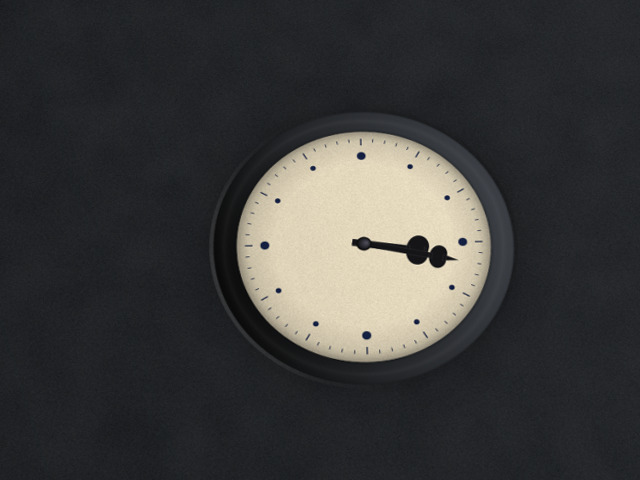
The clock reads 3:17
